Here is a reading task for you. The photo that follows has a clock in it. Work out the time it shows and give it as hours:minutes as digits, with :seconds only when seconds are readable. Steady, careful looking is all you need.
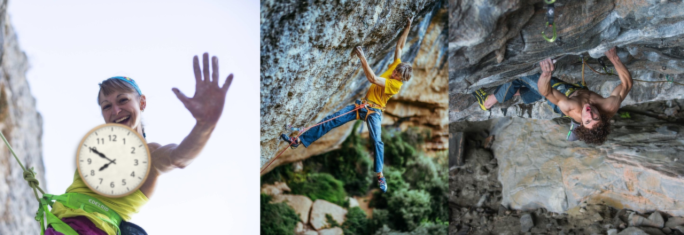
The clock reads 7:50
